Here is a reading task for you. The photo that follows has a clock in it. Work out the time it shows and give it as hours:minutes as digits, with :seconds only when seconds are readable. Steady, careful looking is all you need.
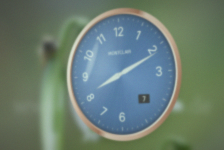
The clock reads 8:11
